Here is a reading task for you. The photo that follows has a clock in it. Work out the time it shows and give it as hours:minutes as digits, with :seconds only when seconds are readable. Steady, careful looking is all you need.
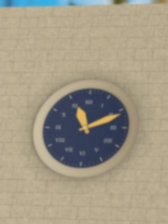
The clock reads 11:11
